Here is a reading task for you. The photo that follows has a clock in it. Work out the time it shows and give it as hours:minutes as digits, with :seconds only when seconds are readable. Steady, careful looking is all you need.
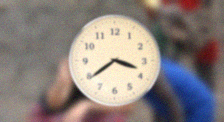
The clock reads 3:39
